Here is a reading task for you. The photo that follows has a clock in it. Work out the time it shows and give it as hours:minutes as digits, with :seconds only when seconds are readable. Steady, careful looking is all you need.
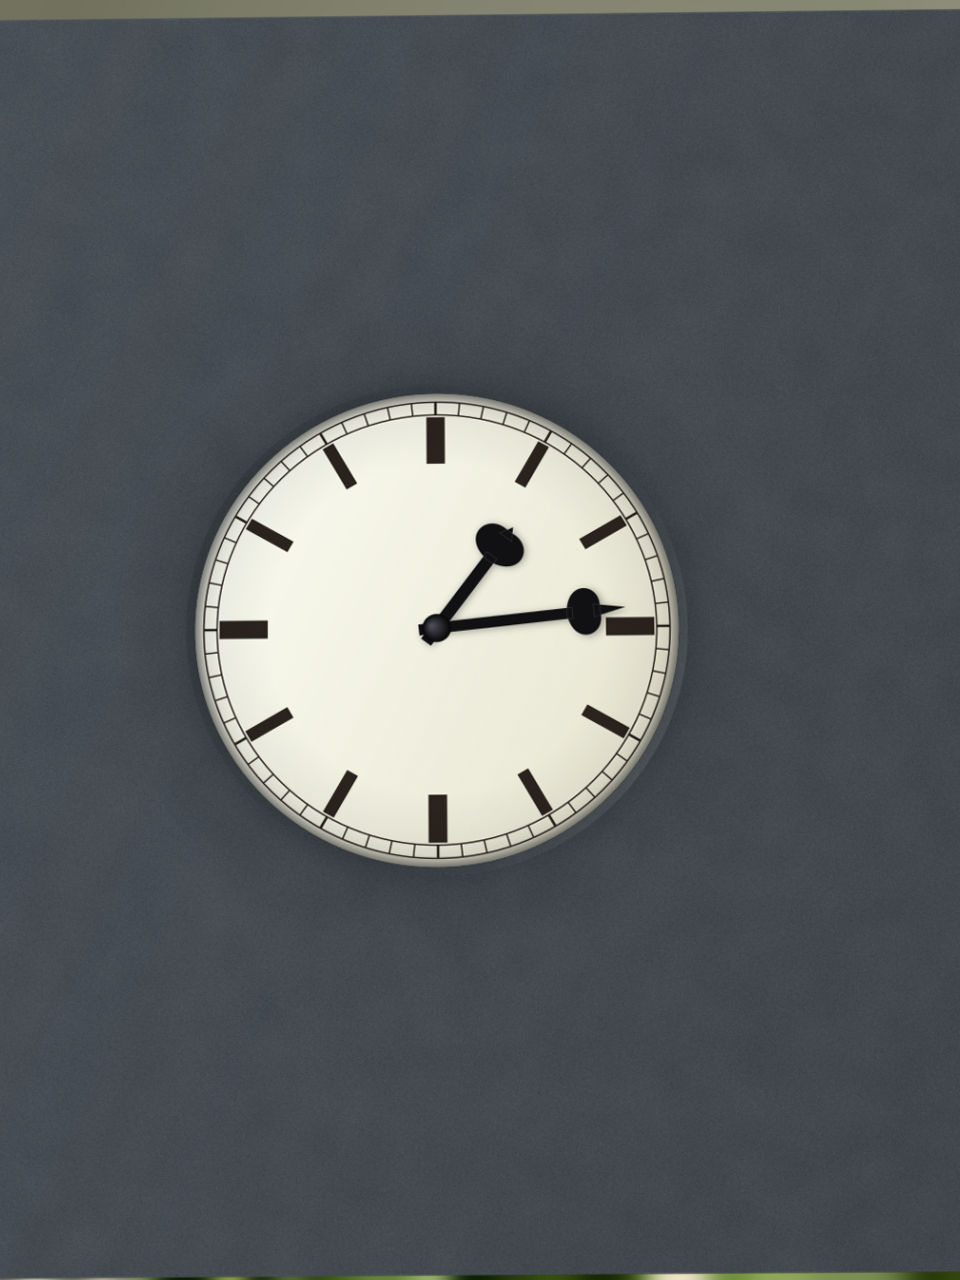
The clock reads 1:14
